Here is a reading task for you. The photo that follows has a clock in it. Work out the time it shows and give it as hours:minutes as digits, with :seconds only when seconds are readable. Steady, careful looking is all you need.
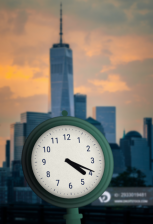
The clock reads 4:19
